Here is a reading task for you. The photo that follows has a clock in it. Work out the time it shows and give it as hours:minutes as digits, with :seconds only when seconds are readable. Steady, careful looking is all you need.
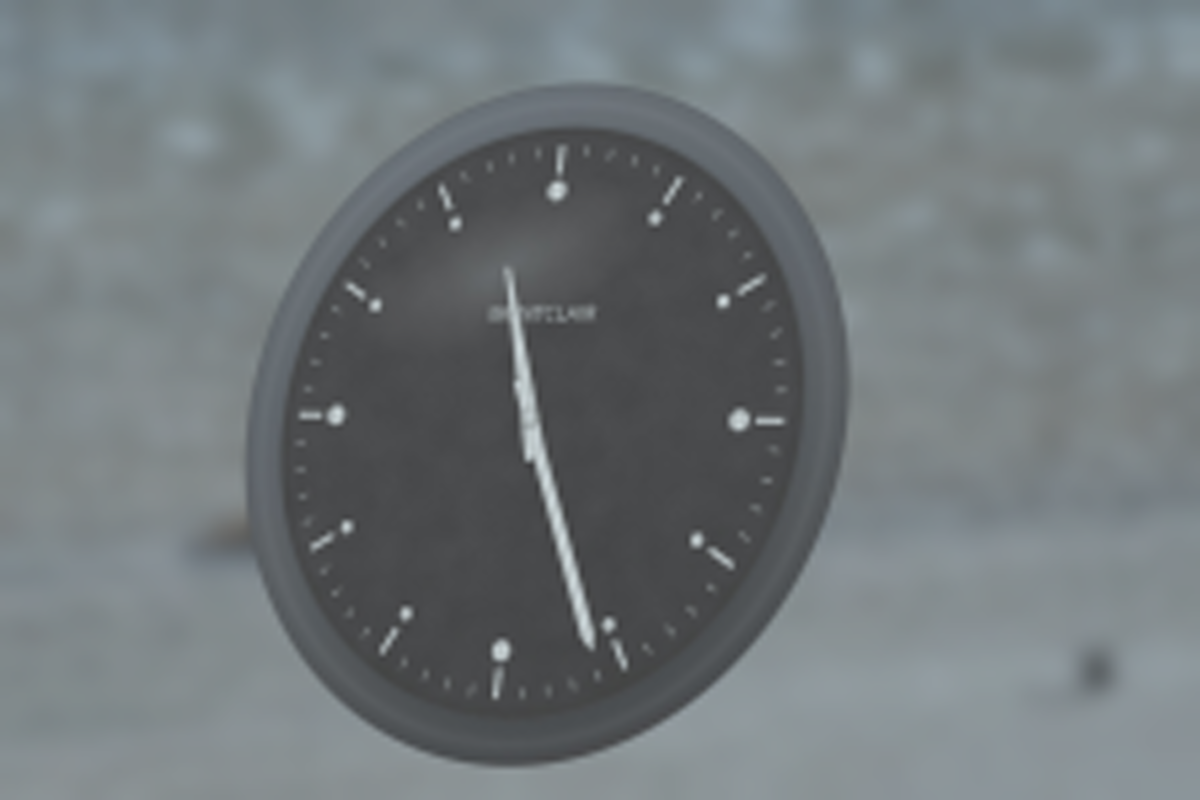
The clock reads 11:26
